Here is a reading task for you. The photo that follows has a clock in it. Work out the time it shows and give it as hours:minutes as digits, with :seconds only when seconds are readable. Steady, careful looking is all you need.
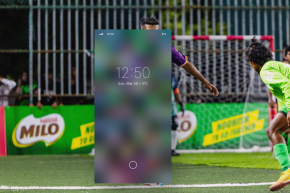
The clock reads 12:50
